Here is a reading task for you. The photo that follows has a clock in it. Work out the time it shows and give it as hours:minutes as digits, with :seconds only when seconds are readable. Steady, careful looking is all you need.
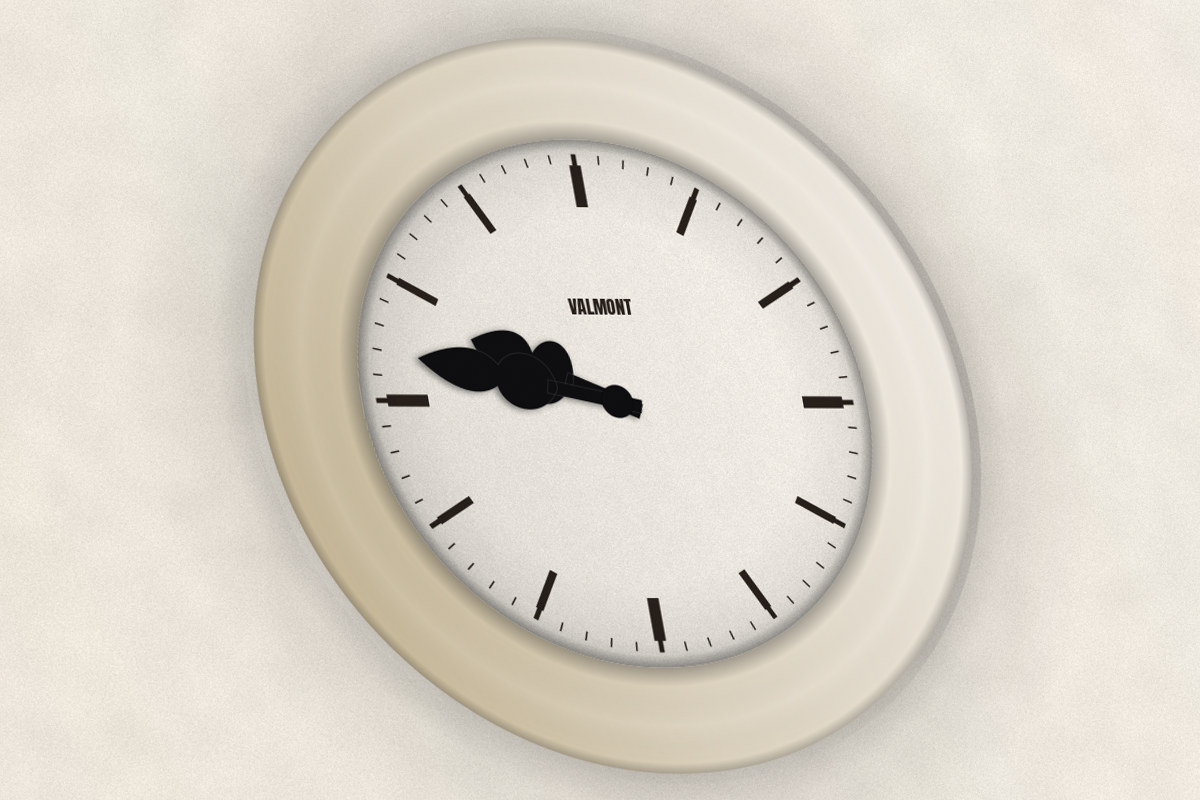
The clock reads 9:47
